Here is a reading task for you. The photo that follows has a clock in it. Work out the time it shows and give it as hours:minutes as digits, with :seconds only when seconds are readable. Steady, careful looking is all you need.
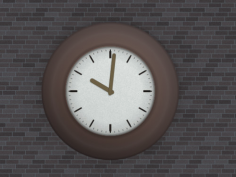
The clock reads 10:01
